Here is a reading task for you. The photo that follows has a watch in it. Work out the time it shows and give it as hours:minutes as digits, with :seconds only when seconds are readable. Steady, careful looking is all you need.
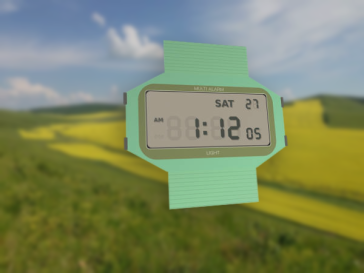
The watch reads 1:12:05
